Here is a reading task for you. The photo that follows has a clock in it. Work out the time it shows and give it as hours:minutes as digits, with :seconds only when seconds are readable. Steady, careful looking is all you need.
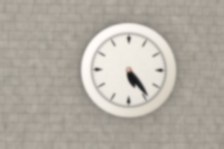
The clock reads 5:24
